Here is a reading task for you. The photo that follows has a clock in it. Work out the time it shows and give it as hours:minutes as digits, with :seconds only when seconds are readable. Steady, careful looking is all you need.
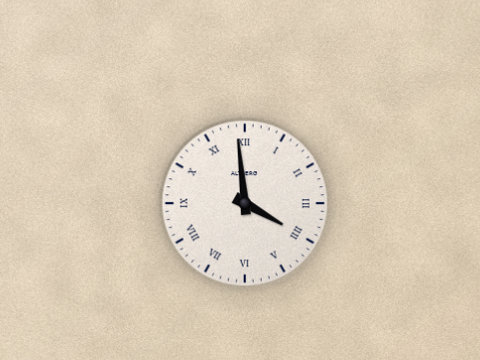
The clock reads 3:59
